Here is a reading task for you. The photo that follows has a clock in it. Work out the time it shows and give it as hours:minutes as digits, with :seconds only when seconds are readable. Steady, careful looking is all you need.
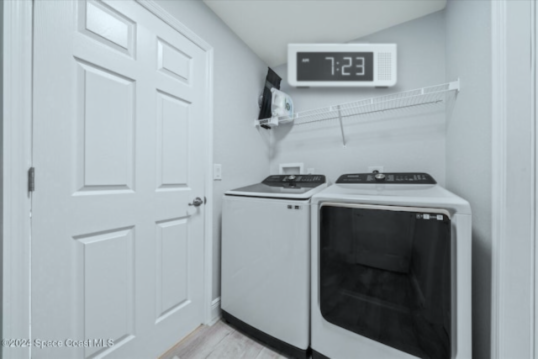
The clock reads 7:23
